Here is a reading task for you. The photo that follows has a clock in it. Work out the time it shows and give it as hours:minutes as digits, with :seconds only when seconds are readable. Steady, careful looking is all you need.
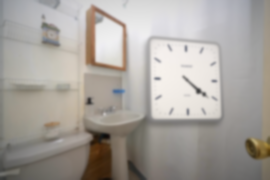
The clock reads 4:21
